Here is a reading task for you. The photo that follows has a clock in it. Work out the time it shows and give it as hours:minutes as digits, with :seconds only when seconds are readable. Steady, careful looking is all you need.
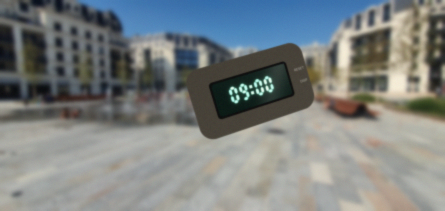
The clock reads 9:00
